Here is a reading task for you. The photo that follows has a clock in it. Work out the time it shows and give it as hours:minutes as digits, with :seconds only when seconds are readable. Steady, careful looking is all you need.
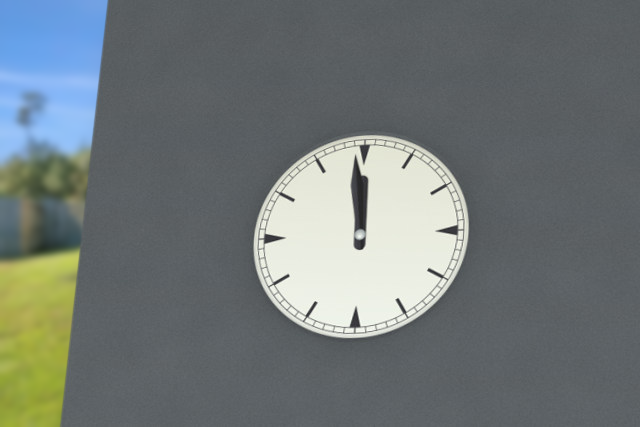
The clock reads 11:59
